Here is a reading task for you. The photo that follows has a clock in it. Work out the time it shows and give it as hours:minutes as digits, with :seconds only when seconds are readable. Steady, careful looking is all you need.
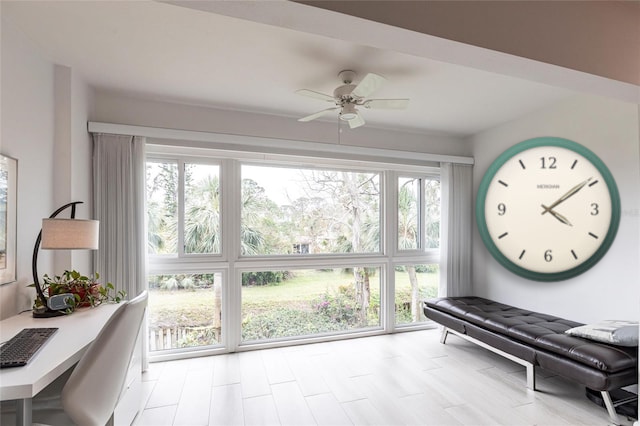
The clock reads 4:09
